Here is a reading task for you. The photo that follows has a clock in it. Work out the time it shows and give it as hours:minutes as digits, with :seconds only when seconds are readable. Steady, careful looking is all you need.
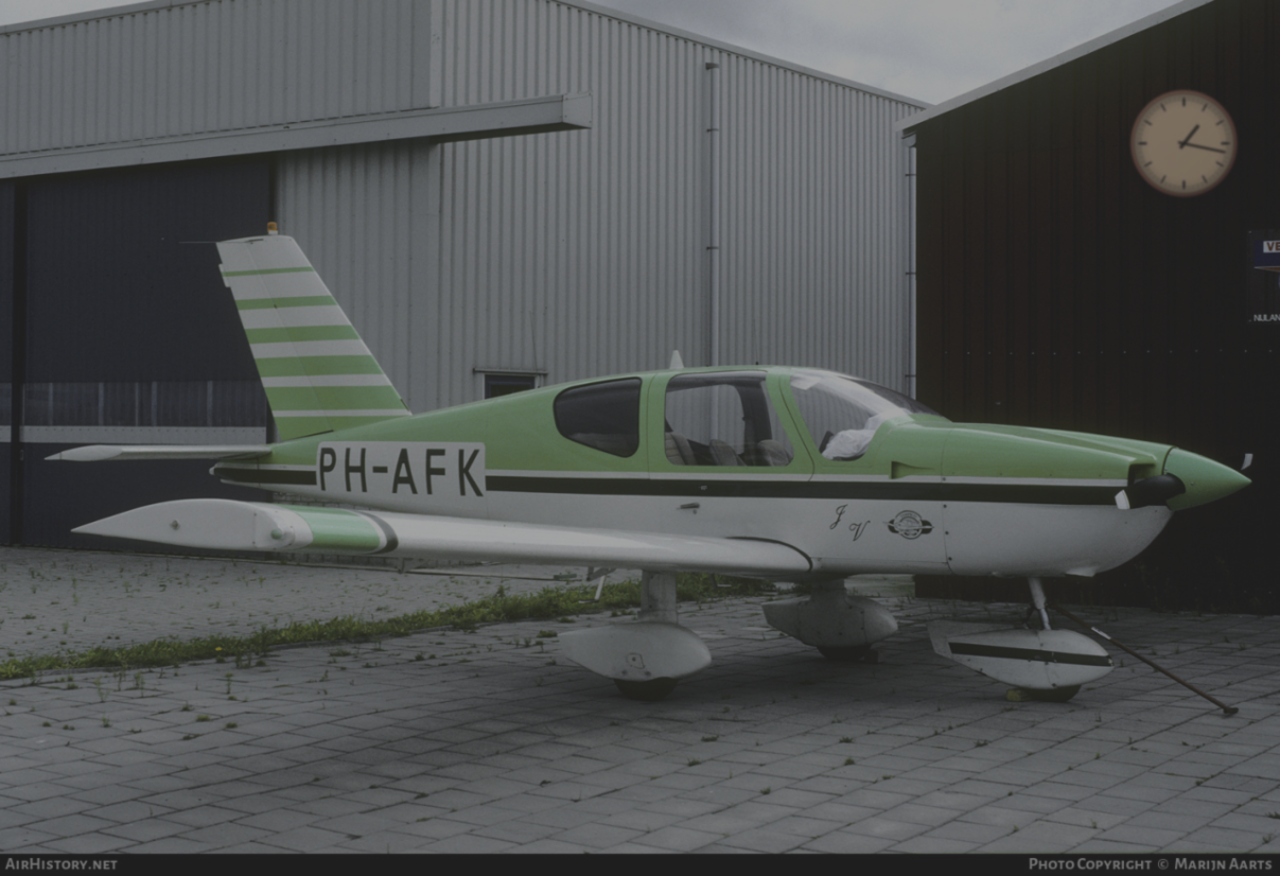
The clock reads 1:17
